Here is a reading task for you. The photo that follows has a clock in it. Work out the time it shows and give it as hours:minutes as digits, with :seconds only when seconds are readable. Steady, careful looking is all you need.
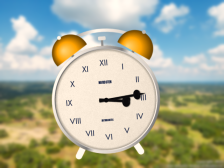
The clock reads 3:14
